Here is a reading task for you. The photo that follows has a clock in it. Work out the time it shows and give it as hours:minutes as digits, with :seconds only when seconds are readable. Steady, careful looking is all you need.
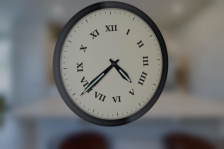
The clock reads 4:39
